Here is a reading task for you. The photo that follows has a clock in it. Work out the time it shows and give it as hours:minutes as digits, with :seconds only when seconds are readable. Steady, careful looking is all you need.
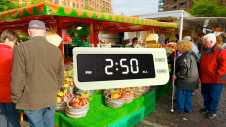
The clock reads 2:50
